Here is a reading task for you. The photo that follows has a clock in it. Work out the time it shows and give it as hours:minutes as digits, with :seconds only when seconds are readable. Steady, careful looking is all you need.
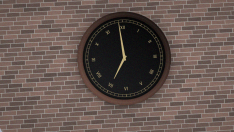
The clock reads 6:59
